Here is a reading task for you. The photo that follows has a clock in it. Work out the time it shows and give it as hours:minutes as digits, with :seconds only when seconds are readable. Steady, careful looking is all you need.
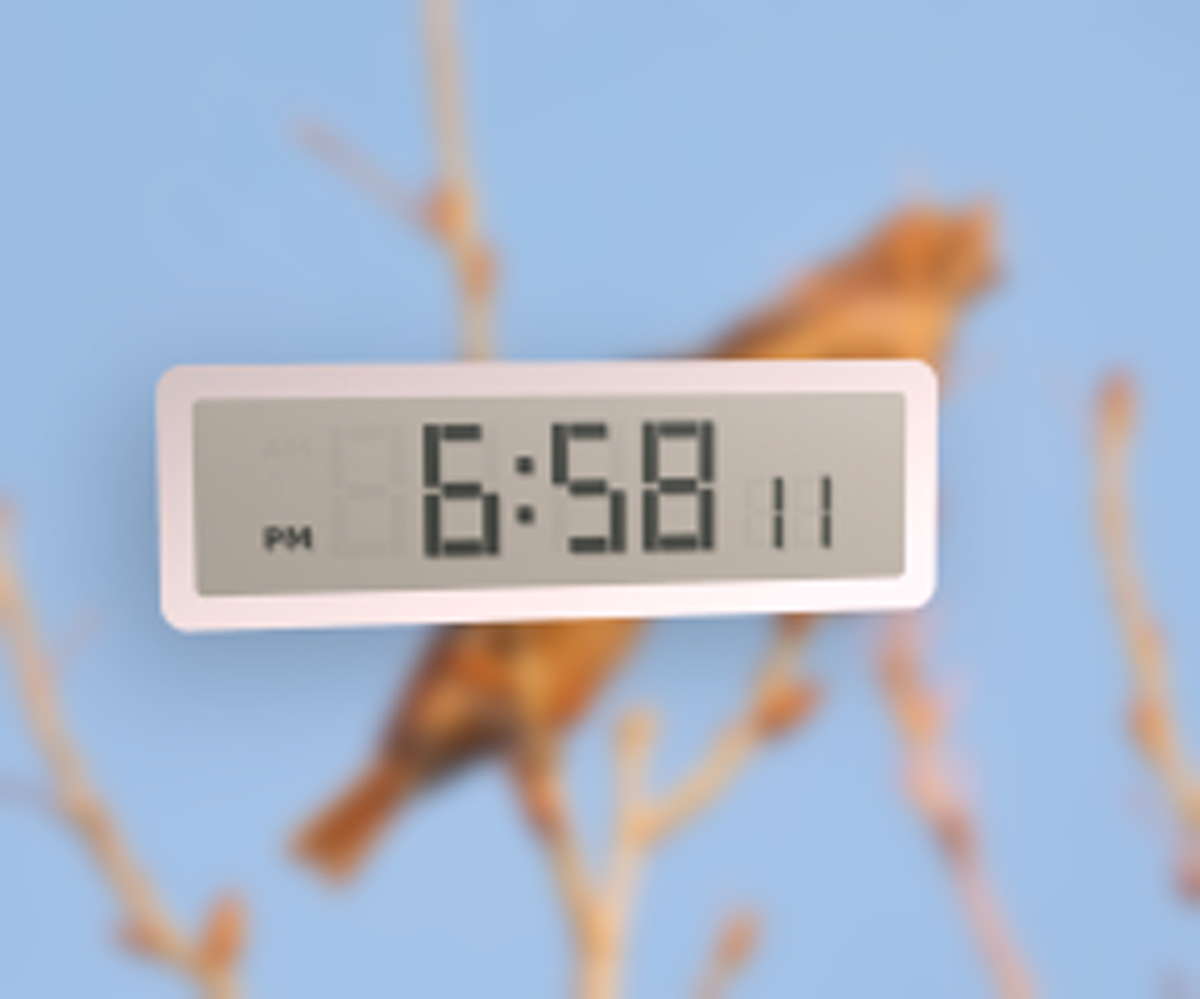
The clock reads 6:58:11
